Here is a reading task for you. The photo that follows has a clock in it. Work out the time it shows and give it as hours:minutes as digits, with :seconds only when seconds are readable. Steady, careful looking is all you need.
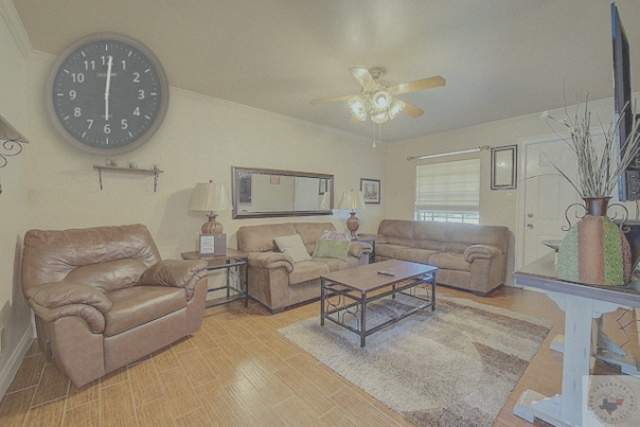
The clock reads 6:01
